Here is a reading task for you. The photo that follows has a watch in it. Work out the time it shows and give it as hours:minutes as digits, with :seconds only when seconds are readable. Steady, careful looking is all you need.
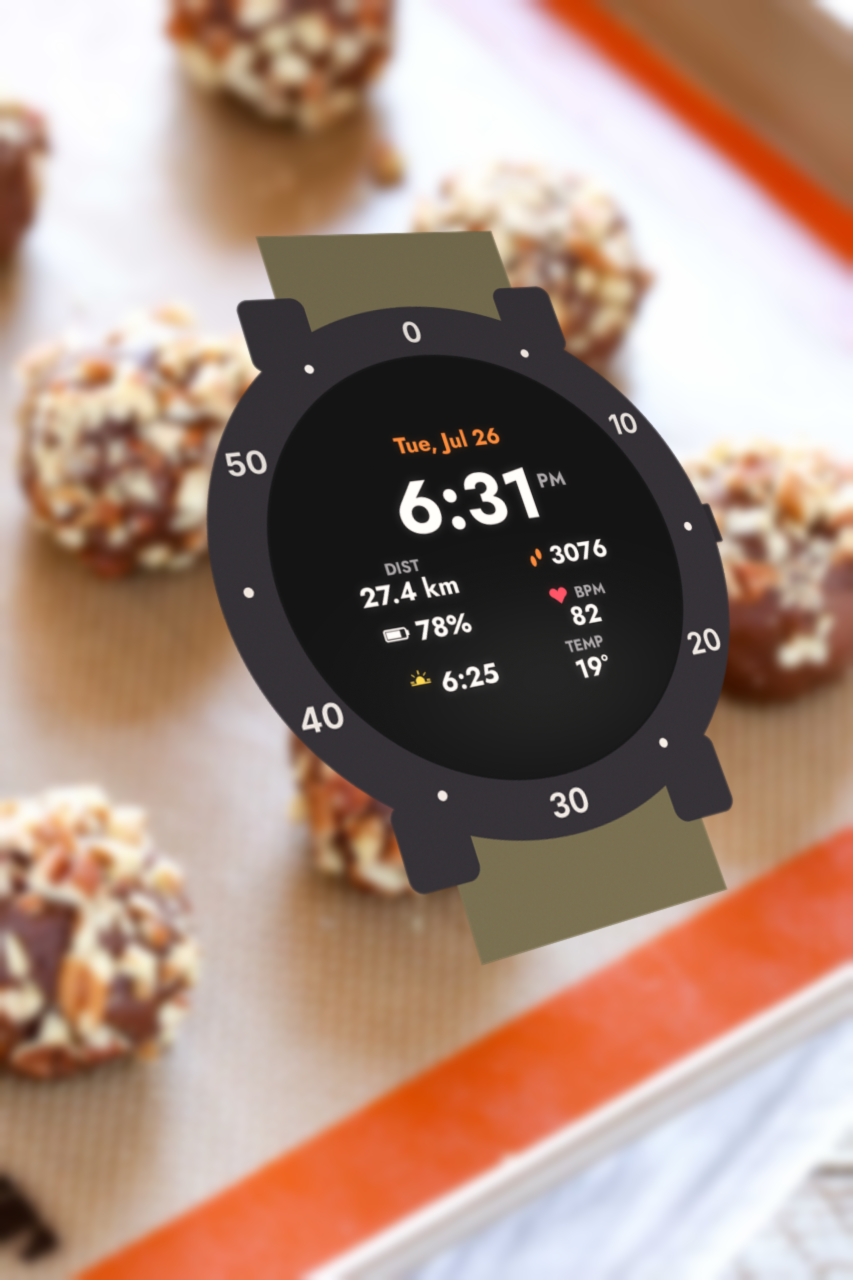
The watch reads 6:31
